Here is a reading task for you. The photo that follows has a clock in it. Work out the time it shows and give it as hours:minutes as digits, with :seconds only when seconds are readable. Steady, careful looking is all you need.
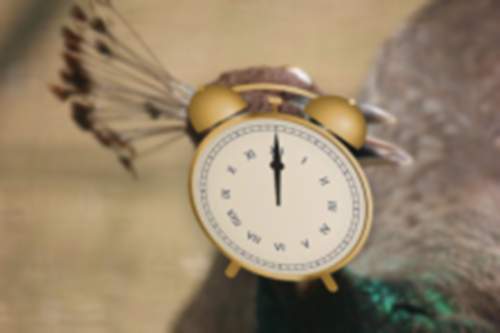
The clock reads 12:00
